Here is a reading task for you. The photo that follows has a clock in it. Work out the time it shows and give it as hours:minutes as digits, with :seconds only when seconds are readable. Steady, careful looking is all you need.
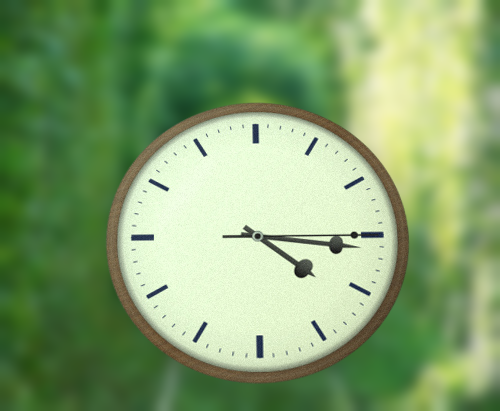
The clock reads 4:16:15
